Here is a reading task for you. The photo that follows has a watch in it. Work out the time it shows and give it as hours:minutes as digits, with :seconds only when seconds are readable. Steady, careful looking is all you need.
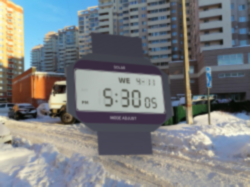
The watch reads 5:30:05
